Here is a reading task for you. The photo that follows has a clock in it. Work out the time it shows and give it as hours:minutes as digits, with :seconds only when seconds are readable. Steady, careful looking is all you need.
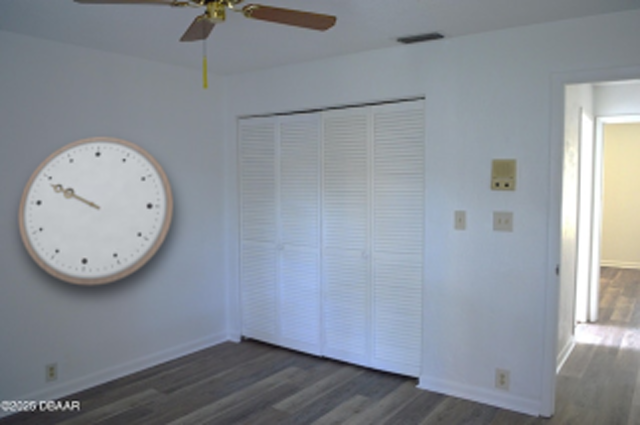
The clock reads 9:49
